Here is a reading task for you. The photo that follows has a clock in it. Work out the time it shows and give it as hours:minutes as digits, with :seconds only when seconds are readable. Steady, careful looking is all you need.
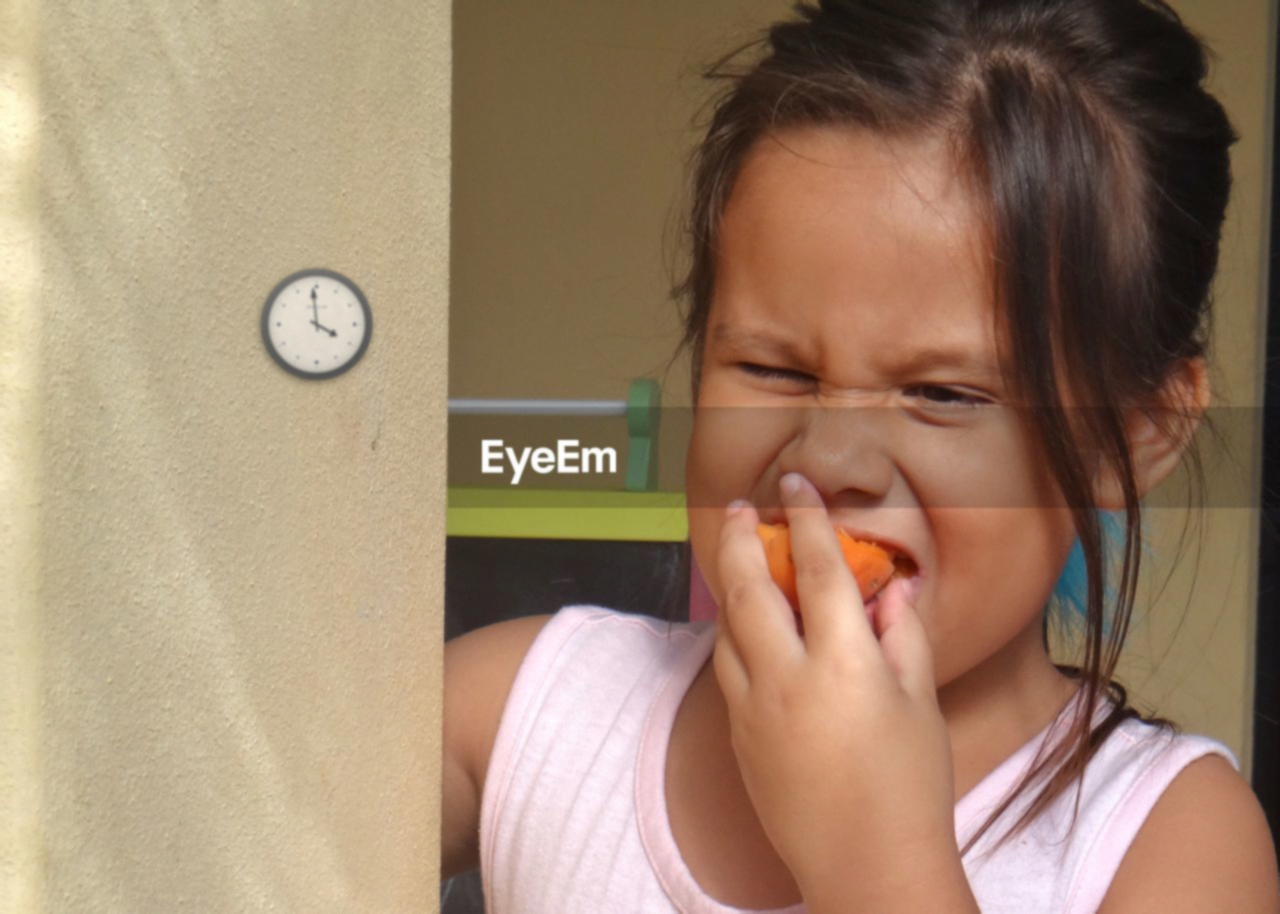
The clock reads 3:59
